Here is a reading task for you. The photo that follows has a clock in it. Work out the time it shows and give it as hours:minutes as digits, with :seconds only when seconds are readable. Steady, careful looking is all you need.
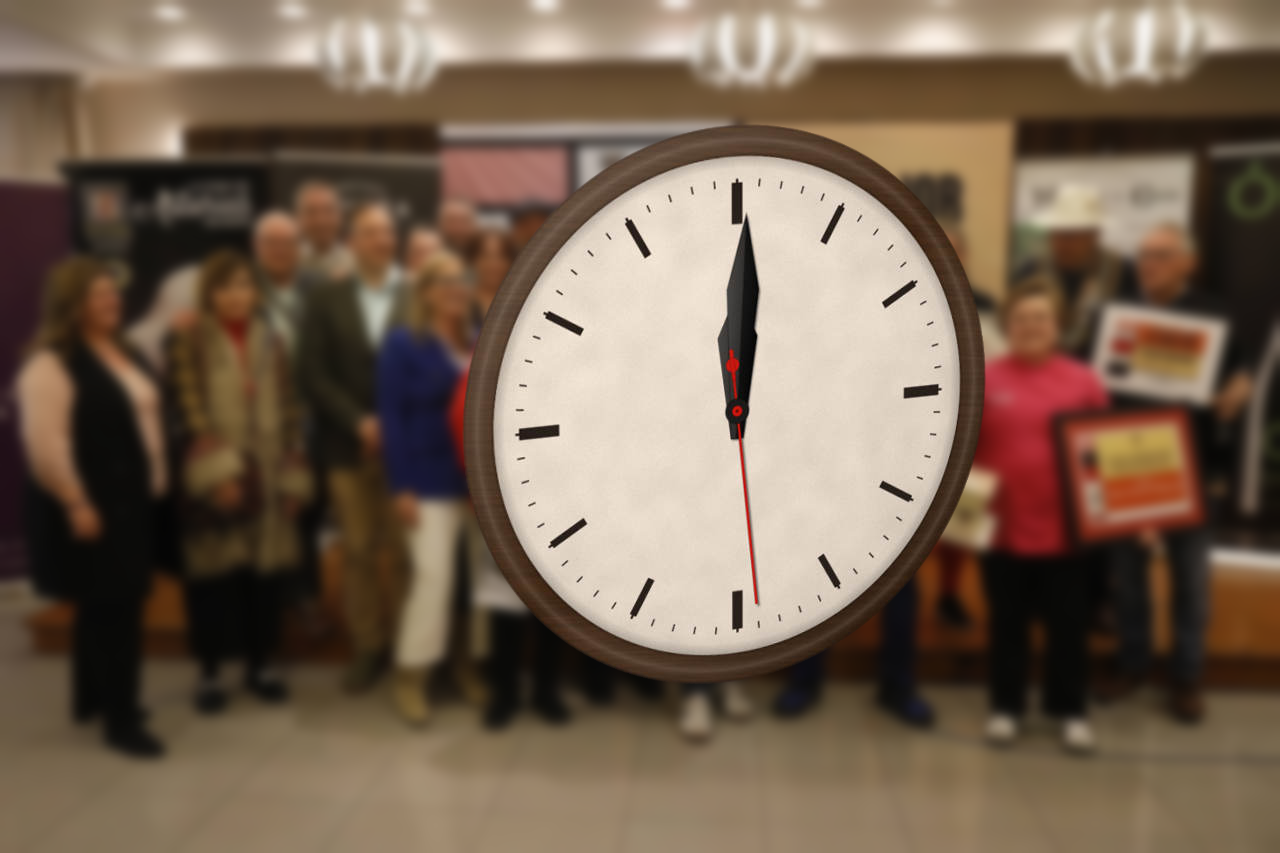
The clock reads 12:00:29
